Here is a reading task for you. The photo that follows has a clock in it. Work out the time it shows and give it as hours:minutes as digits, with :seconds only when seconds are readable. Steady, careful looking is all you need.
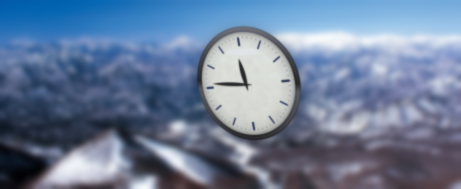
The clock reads 11:46
